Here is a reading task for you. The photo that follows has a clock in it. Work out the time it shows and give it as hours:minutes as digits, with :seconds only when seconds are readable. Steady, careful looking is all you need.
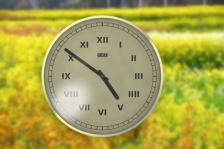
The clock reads 4:51
